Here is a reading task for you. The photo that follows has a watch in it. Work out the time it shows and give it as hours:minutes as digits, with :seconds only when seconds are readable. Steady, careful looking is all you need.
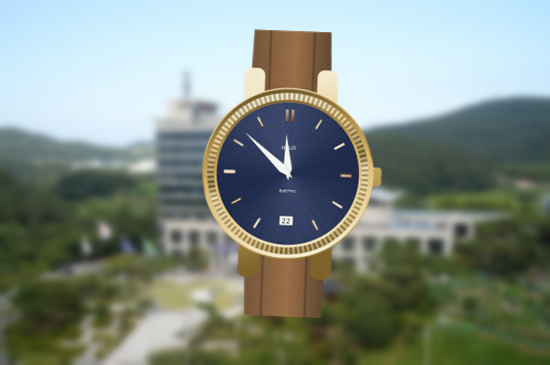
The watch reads 11:52
